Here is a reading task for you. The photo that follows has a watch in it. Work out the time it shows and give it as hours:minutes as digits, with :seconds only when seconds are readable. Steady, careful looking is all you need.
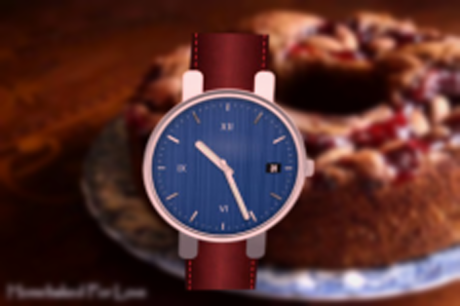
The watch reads 10:26
